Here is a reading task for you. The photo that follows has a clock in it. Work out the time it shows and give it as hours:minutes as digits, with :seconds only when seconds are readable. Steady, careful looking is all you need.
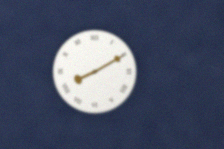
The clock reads 8:10
